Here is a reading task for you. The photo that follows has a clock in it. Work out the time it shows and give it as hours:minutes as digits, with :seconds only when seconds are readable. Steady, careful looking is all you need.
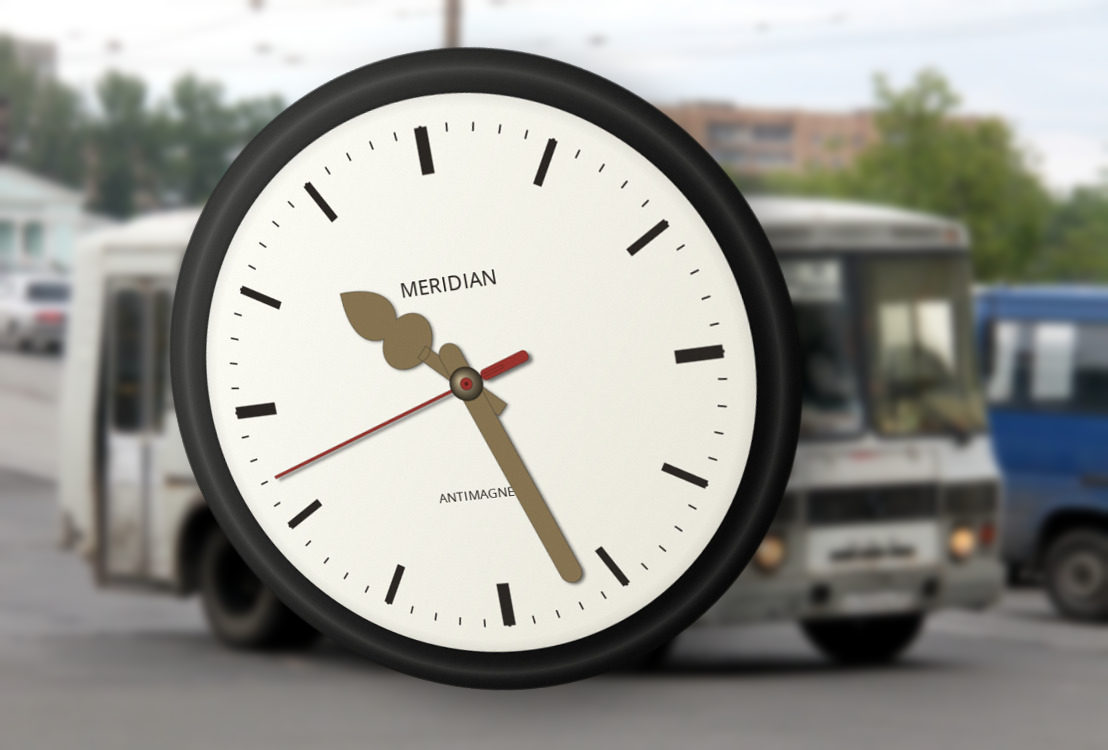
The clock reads 10:26:42
